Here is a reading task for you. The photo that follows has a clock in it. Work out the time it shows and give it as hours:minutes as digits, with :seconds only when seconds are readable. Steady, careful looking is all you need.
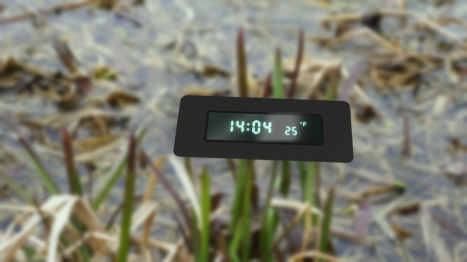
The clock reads 14:04
